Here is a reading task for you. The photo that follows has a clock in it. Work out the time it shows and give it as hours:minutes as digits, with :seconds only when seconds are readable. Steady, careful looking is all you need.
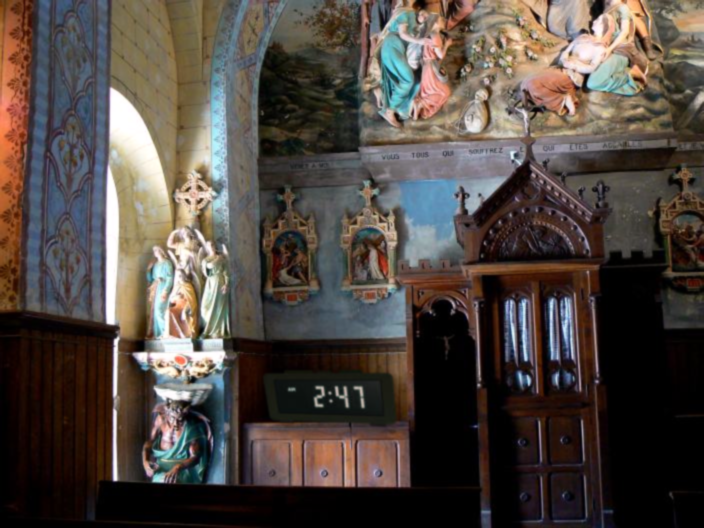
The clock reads 2:47
